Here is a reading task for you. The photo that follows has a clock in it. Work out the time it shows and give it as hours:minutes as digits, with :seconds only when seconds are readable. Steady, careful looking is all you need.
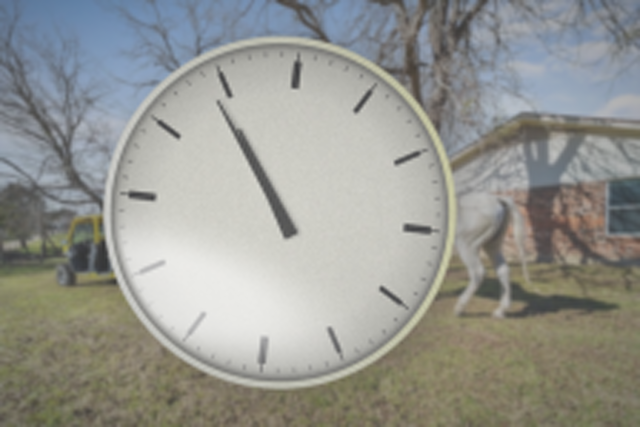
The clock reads 10:54
